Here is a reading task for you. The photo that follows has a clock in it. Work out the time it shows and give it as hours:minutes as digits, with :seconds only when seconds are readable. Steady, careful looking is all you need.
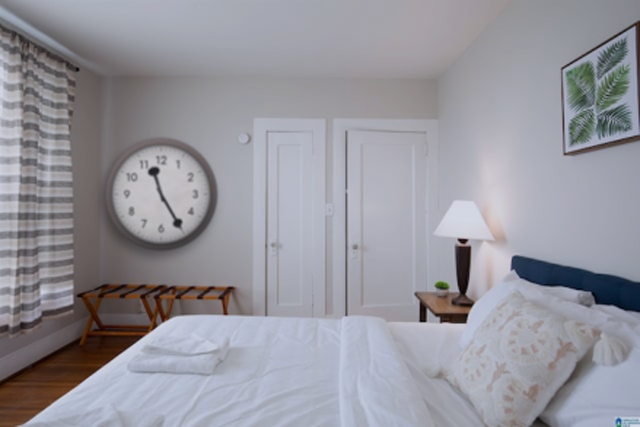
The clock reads 11:25
